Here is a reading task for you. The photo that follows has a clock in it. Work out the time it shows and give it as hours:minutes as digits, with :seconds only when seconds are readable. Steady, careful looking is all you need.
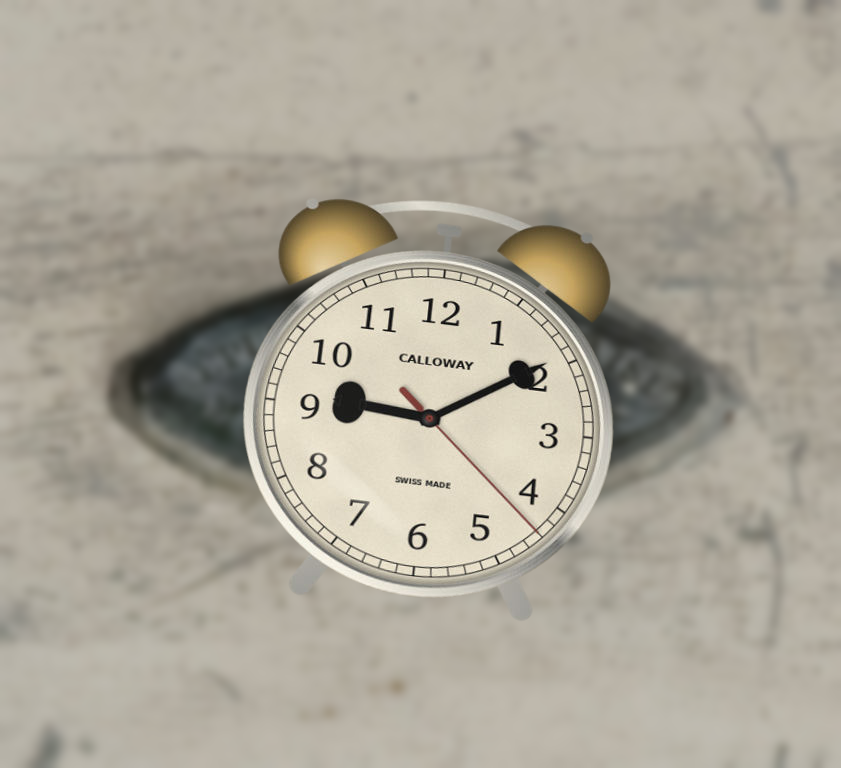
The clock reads 9:09:22
